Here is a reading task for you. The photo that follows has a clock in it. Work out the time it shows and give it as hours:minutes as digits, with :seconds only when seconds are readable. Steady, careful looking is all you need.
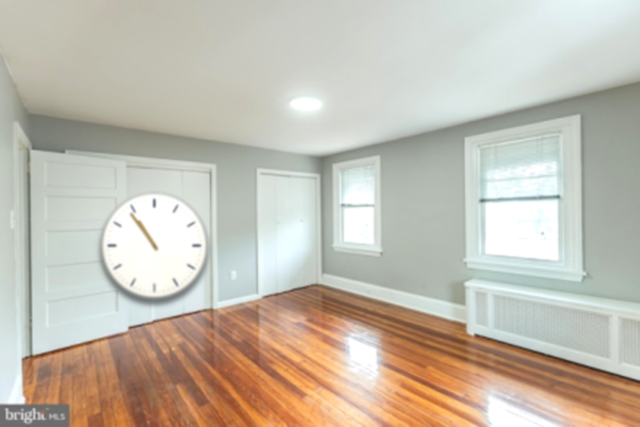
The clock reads 10:54
